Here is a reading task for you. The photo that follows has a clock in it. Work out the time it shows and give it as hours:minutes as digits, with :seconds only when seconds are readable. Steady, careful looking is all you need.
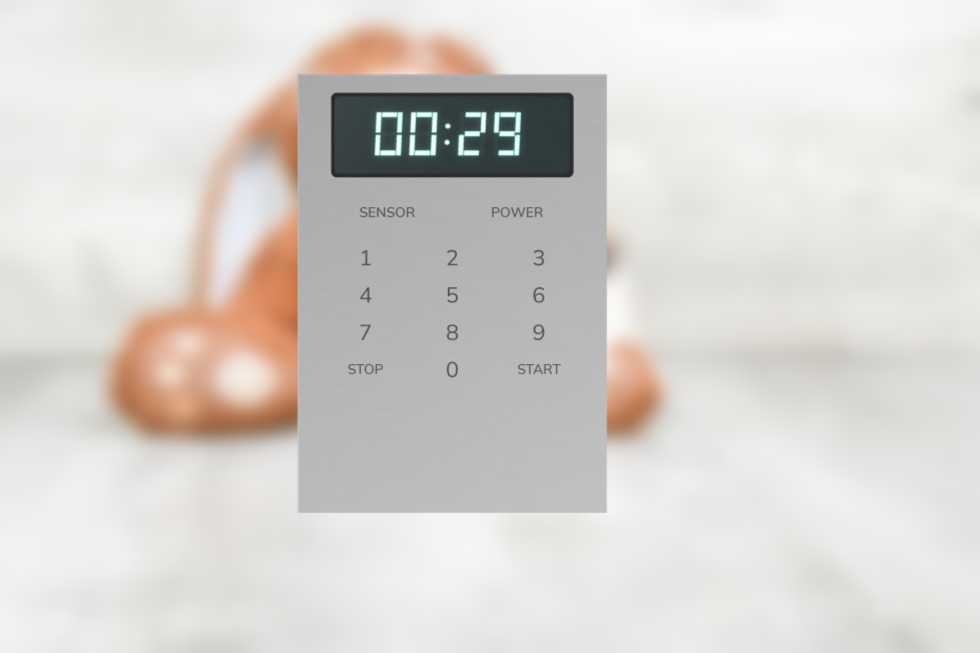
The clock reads 0:29
